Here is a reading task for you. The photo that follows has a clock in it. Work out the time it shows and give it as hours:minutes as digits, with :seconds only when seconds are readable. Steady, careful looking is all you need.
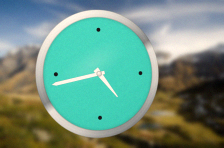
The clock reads 4:43
